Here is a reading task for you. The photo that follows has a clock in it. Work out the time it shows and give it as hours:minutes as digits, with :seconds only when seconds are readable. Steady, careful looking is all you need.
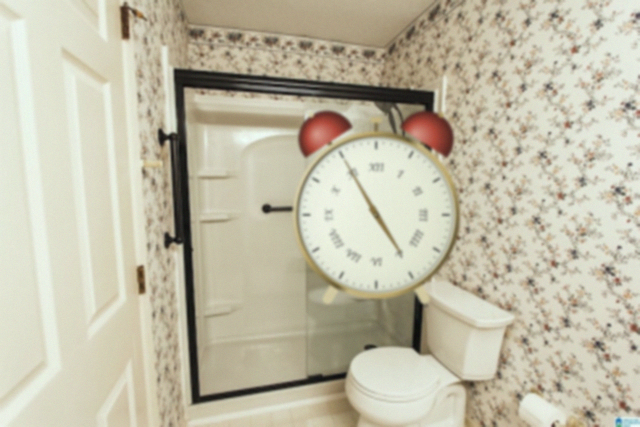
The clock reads 4:55
